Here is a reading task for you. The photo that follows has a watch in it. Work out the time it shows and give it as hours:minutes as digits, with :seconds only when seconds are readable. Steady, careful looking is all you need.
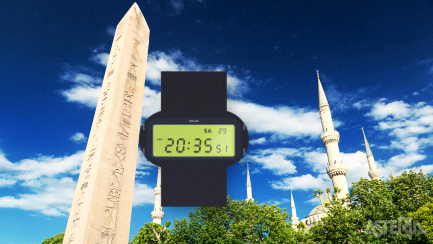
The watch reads 20:35:51
